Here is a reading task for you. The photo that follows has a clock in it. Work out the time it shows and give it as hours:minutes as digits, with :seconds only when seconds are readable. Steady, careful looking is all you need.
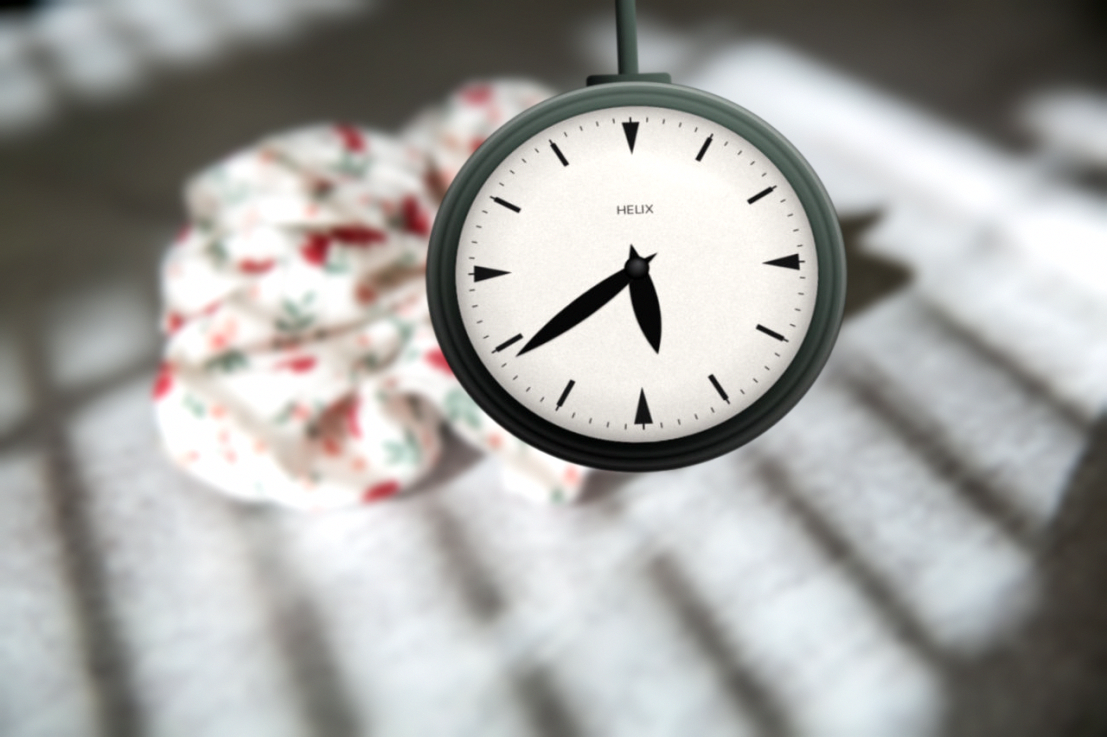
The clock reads 5:39
